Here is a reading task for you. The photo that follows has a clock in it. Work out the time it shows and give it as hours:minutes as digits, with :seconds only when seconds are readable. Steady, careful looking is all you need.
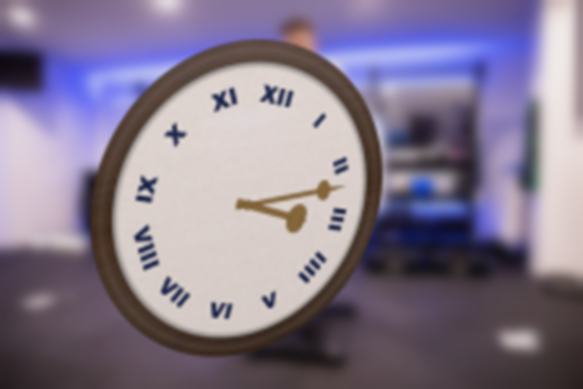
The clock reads 3:12
